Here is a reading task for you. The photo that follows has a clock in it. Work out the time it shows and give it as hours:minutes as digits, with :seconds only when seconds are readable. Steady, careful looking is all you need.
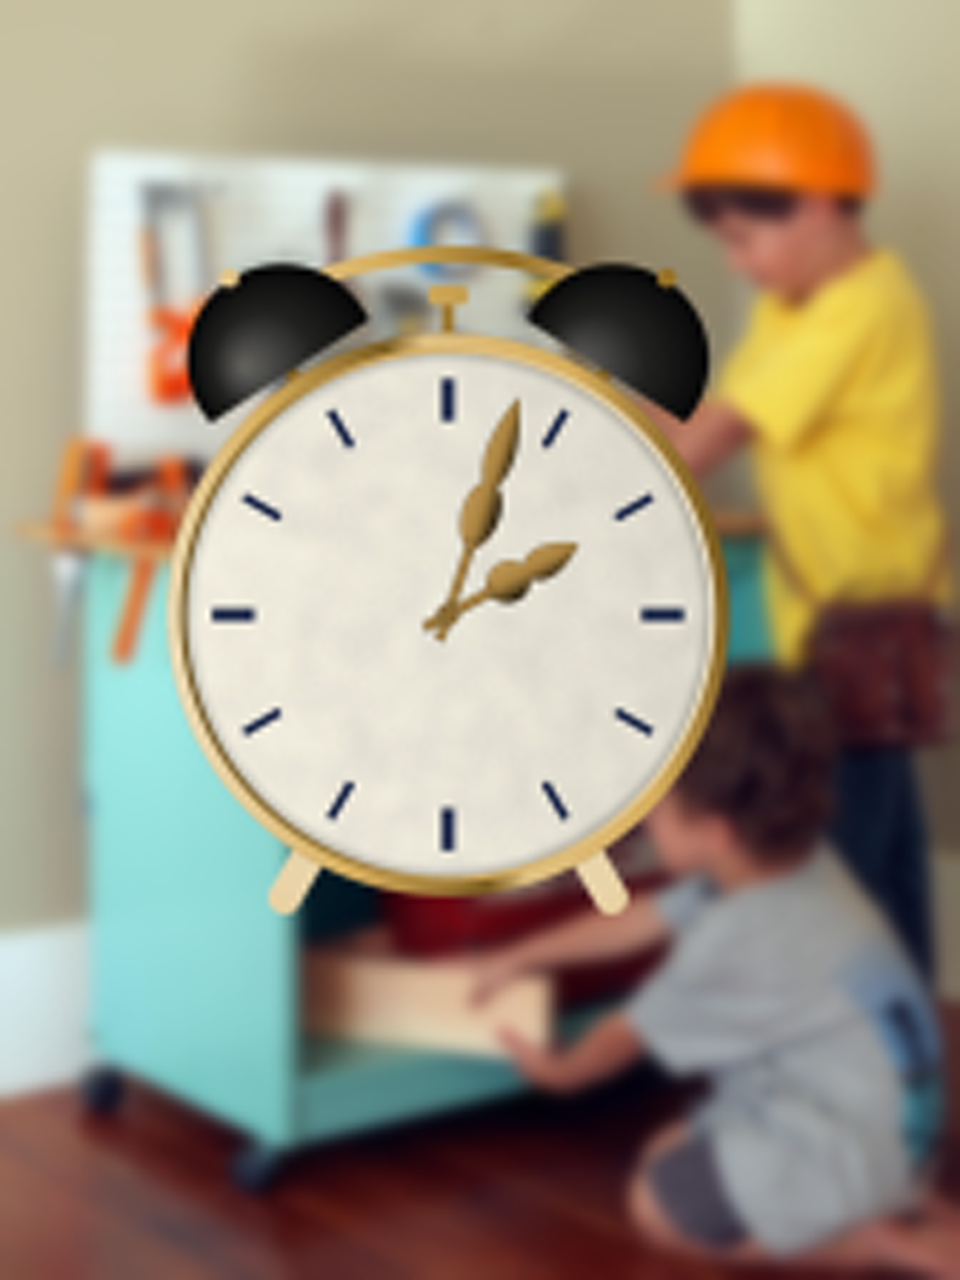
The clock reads 2:03
